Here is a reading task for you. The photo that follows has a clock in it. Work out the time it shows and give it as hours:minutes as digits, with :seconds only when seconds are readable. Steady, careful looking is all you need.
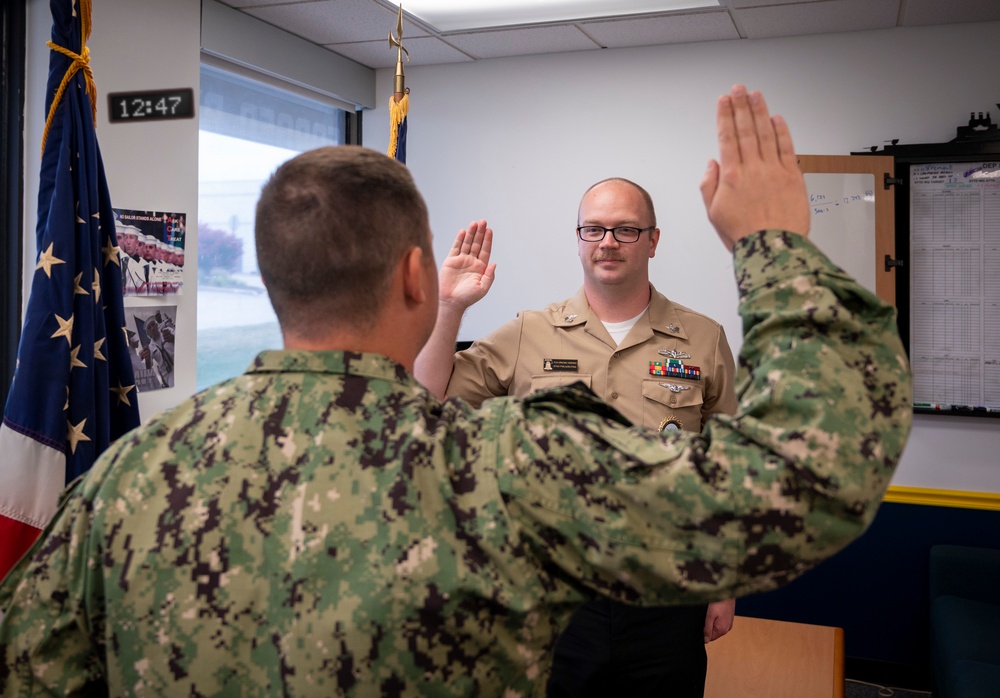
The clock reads 12:47
